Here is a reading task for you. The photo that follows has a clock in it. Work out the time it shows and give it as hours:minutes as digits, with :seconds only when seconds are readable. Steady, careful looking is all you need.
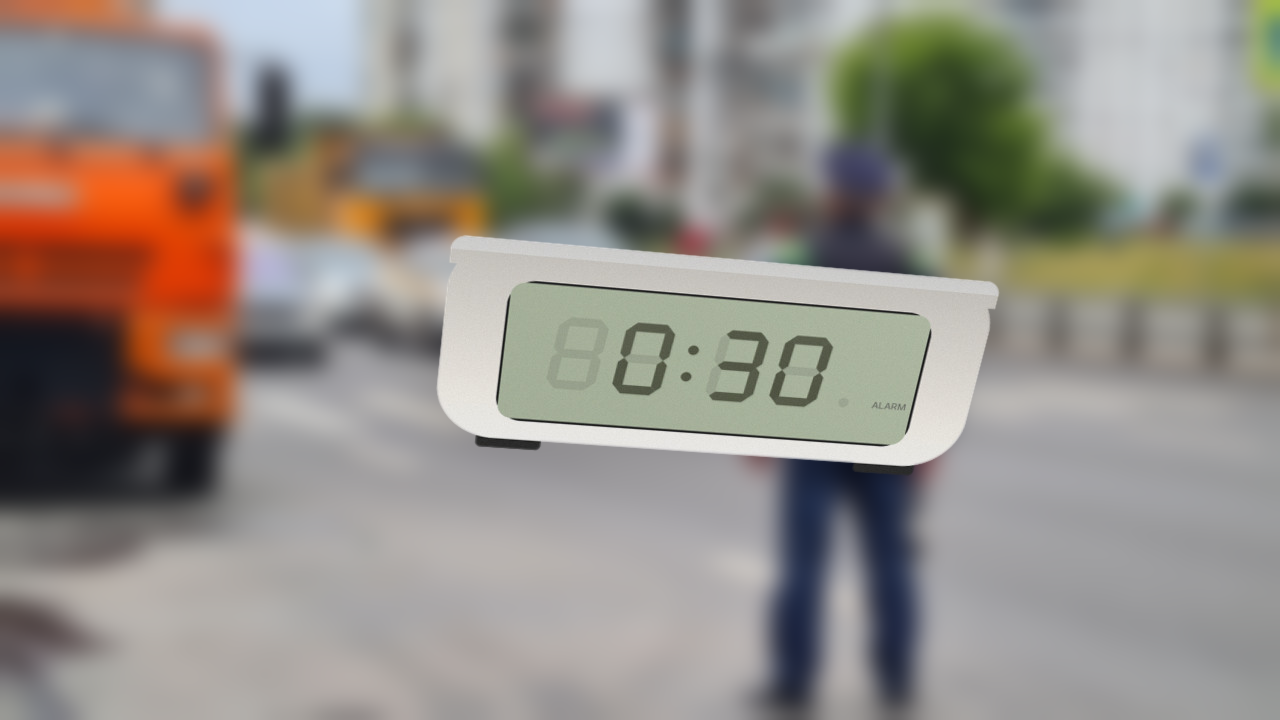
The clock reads 0:30
